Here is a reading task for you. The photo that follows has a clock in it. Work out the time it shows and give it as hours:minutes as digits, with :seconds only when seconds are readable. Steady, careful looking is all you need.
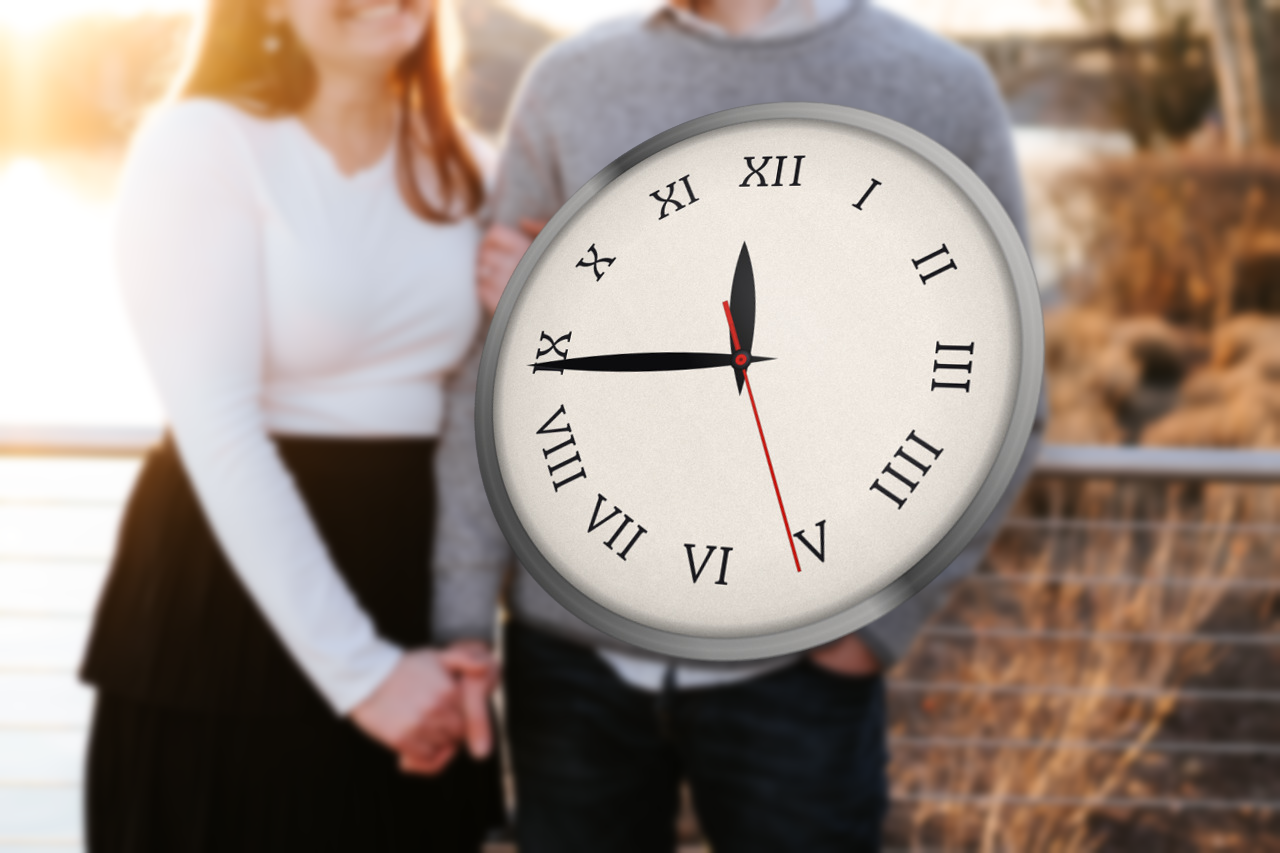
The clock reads 11:44:26
